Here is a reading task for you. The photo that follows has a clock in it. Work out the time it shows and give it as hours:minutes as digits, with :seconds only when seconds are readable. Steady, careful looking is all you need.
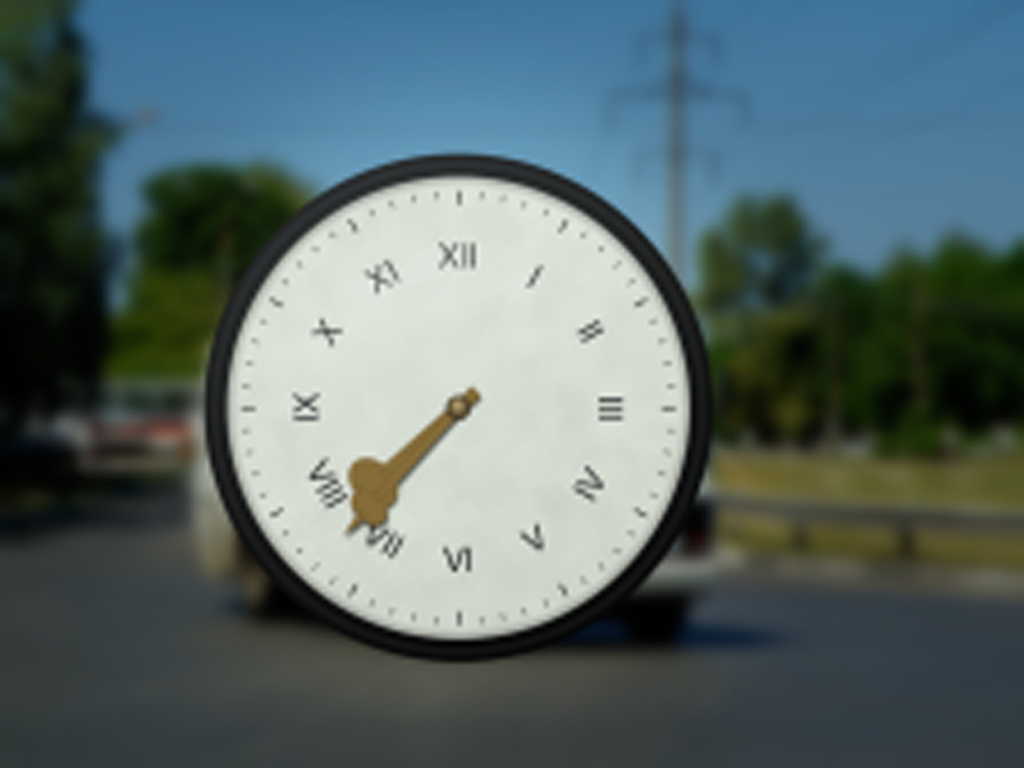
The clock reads 7:37
